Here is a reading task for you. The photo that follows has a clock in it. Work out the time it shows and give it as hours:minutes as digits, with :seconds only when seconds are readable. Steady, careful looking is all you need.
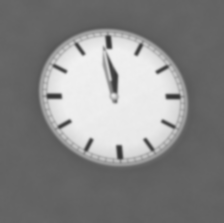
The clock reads 11:59
